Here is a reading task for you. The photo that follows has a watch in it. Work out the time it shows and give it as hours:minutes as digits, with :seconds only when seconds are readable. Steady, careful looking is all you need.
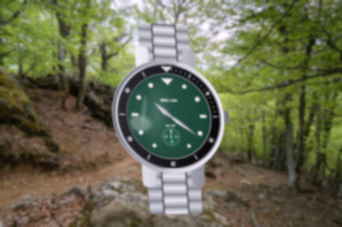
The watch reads 10:21
